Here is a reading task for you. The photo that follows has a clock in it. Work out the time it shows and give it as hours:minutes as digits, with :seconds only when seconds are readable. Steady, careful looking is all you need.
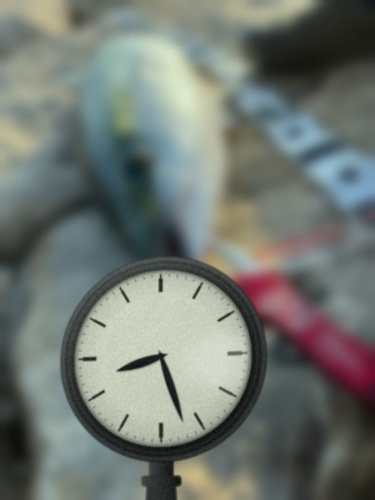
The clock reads 8:27
